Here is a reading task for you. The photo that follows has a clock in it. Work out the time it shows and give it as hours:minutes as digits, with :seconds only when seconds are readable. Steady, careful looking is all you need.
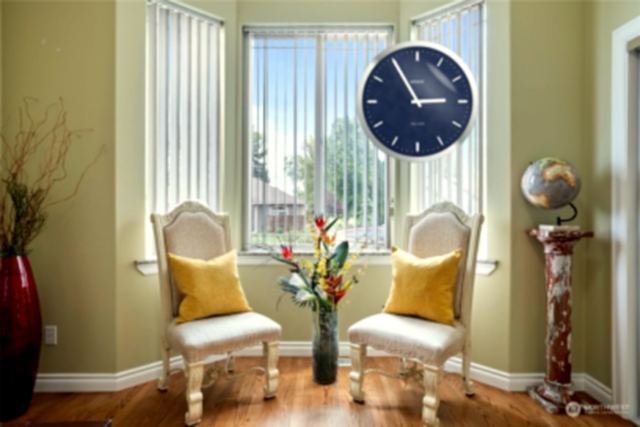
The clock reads 2:55
